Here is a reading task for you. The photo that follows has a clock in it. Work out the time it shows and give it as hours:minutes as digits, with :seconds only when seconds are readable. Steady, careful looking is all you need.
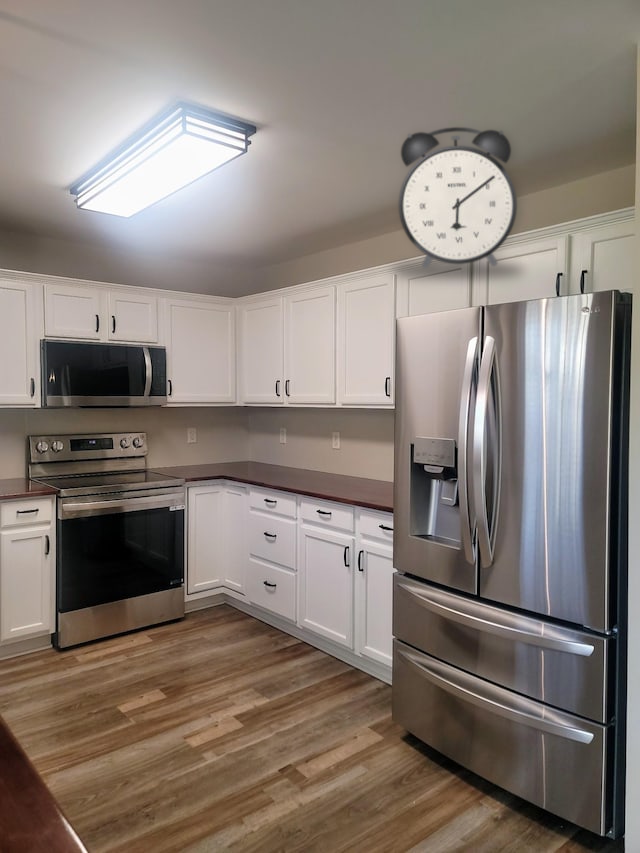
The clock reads 6:09
